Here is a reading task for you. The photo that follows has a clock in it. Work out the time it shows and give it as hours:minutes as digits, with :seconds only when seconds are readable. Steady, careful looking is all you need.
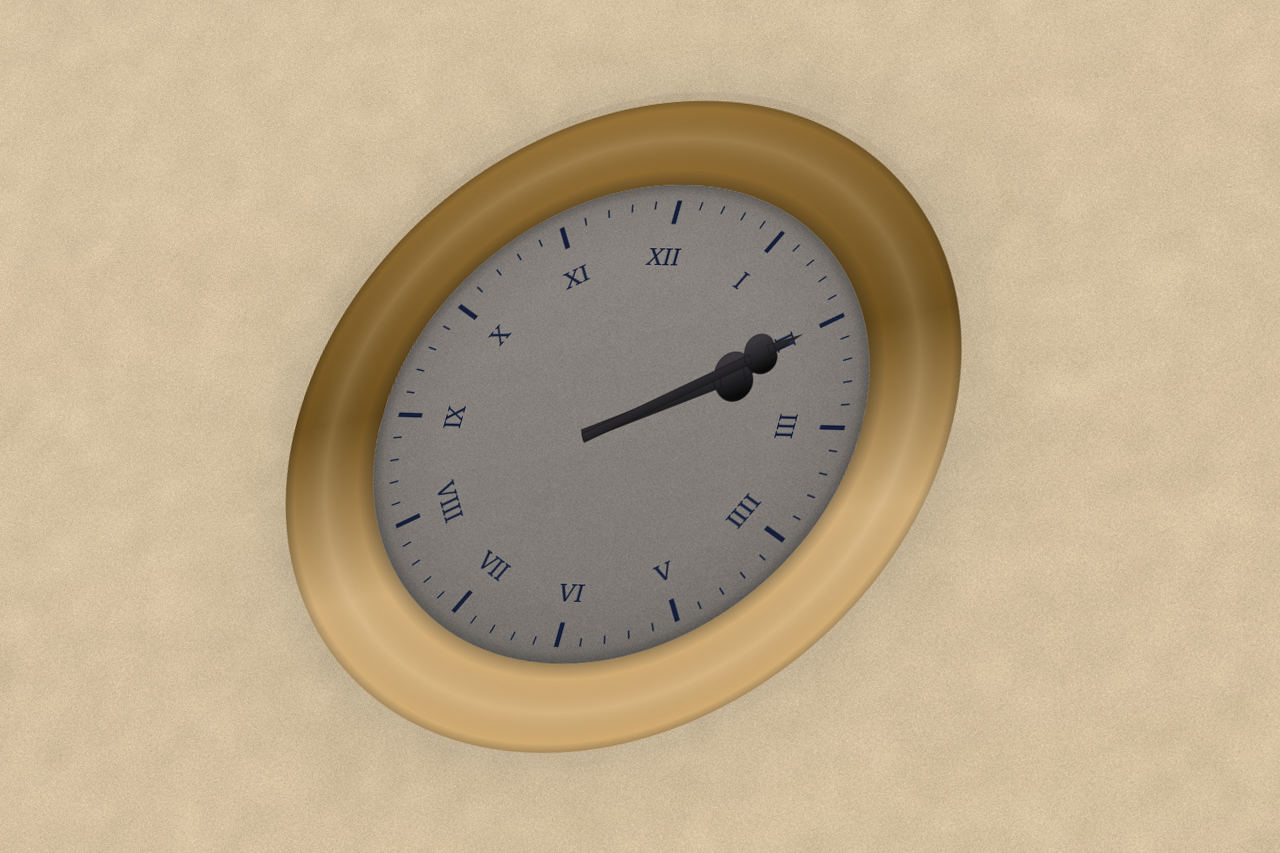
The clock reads 2:10
